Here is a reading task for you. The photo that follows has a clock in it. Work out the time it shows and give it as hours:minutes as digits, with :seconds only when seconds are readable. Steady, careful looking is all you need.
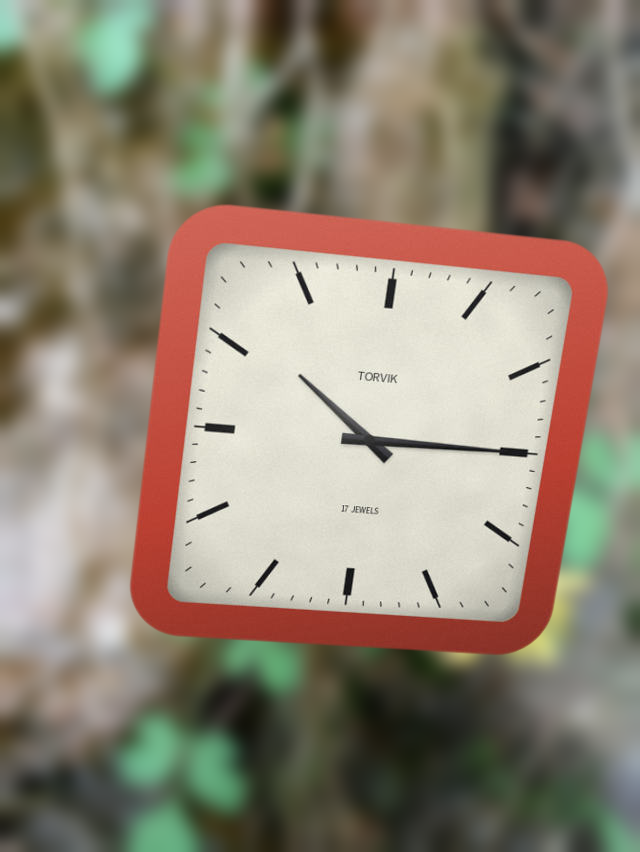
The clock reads 10:15
